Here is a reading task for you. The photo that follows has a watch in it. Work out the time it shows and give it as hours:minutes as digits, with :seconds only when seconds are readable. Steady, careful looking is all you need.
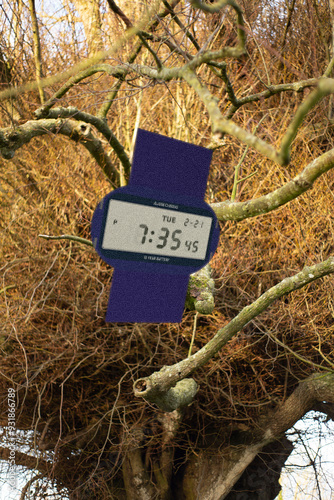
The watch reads 7:35:45
